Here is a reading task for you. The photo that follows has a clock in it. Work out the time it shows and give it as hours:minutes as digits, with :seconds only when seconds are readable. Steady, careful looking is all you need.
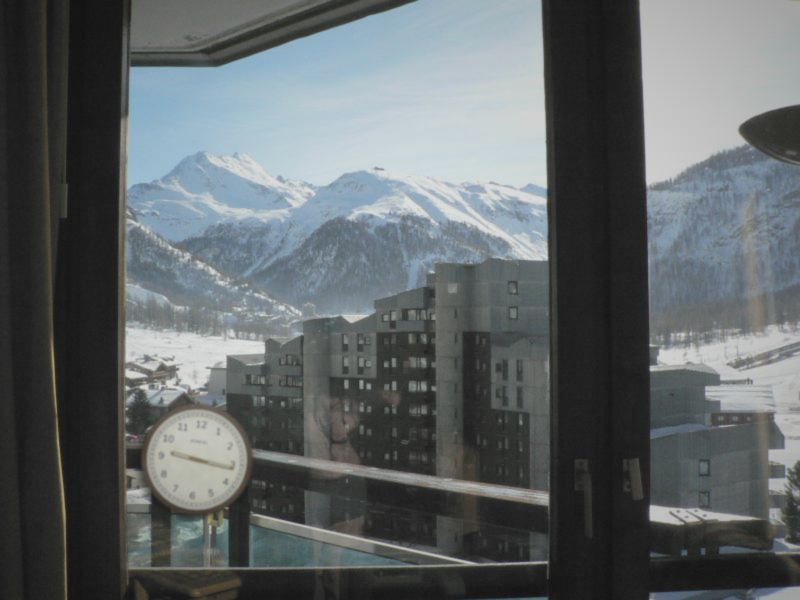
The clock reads 9:16
